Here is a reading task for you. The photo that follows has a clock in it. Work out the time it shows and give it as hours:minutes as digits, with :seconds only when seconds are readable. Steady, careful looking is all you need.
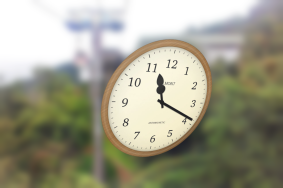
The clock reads 11:19
